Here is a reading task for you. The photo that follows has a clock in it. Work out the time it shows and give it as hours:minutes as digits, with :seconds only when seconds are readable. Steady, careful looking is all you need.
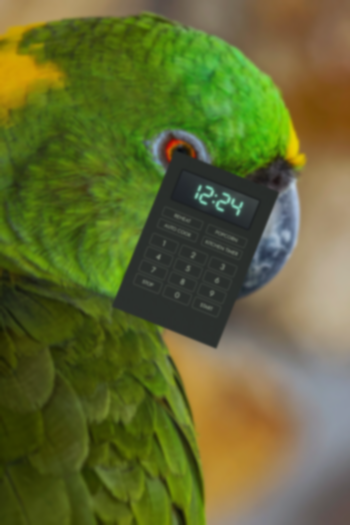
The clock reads 12:24
